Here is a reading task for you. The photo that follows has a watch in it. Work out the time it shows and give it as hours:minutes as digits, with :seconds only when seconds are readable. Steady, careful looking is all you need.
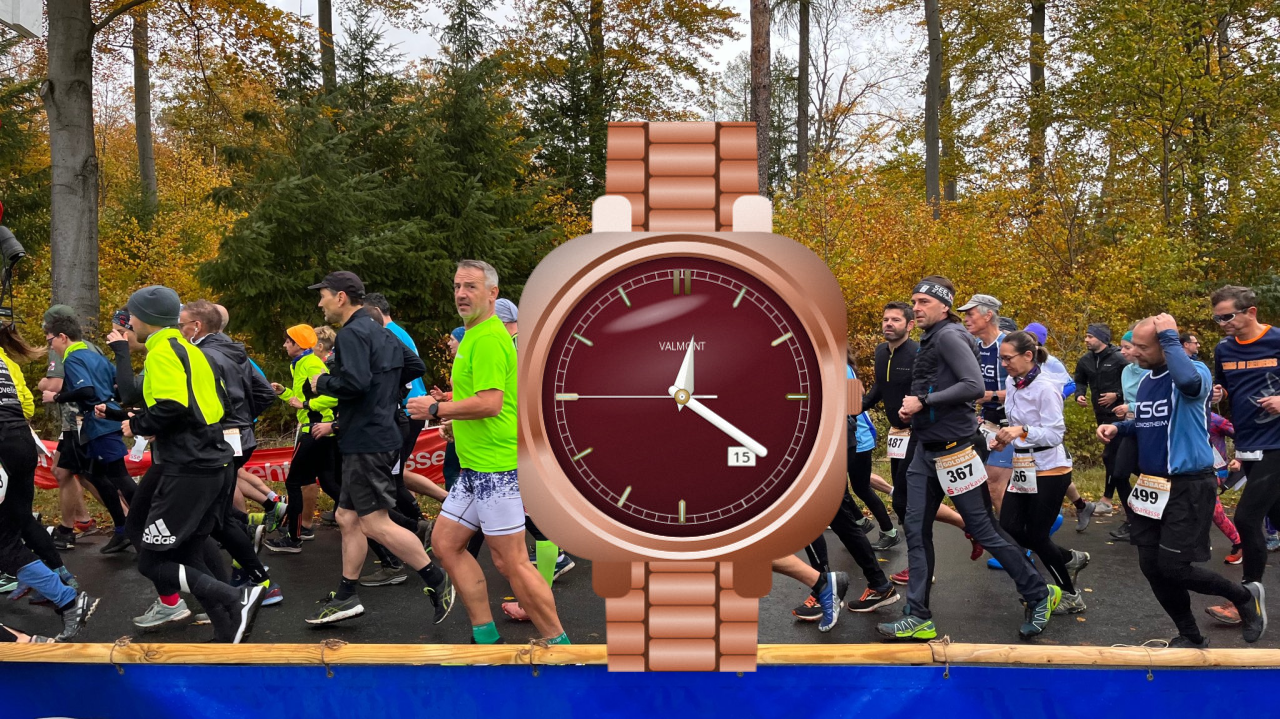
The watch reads 12:20:45
